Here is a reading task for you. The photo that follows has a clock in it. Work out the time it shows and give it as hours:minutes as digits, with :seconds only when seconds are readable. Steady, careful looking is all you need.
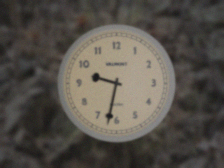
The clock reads 9:32
